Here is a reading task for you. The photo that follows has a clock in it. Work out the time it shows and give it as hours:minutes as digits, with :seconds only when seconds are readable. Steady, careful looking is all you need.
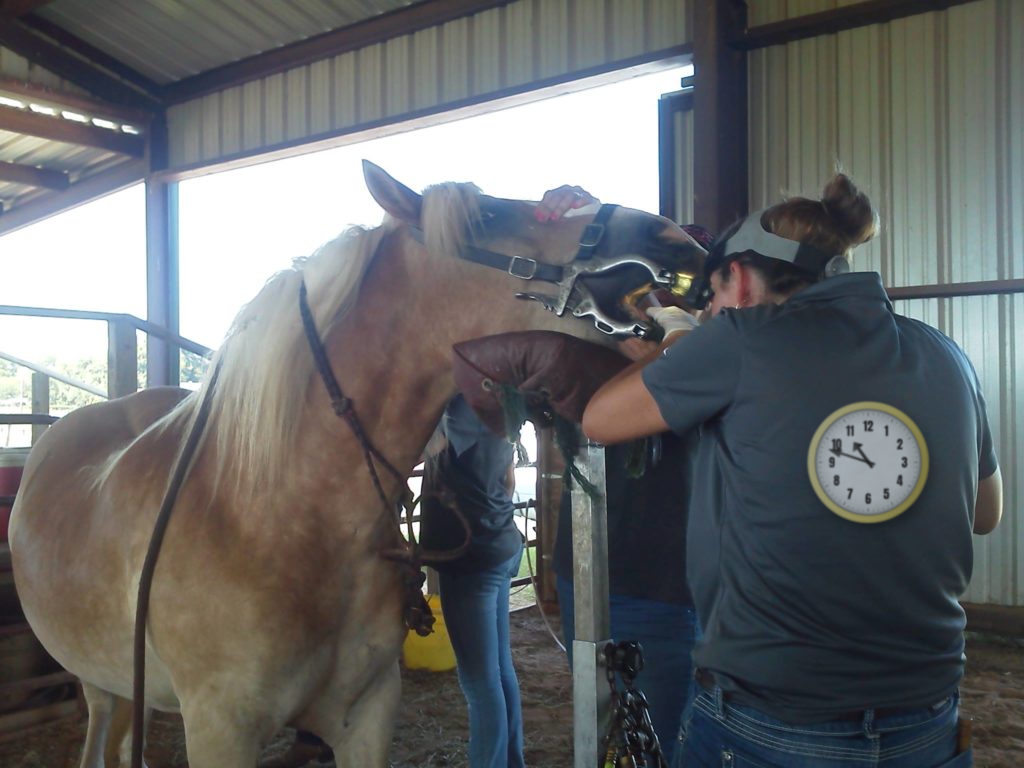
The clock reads 10:48
